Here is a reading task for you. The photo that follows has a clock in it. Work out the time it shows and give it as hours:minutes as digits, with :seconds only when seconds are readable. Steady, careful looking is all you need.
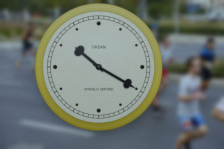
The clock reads 10:20
